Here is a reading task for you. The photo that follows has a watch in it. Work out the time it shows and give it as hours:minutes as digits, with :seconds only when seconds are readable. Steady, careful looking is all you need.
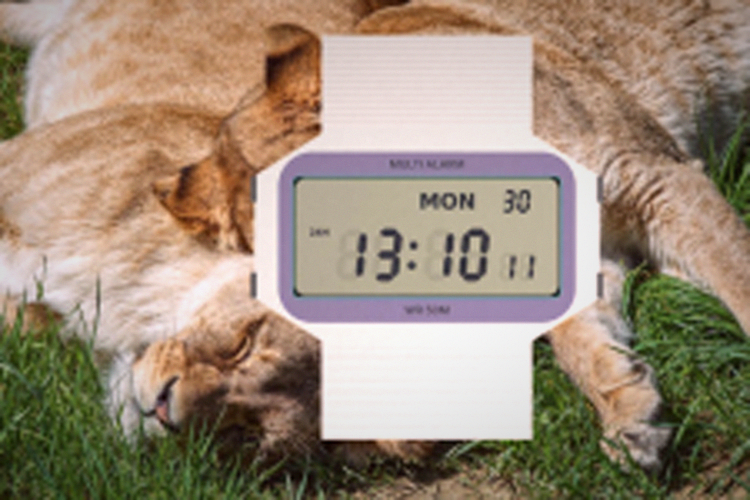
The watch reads 13:10:11
